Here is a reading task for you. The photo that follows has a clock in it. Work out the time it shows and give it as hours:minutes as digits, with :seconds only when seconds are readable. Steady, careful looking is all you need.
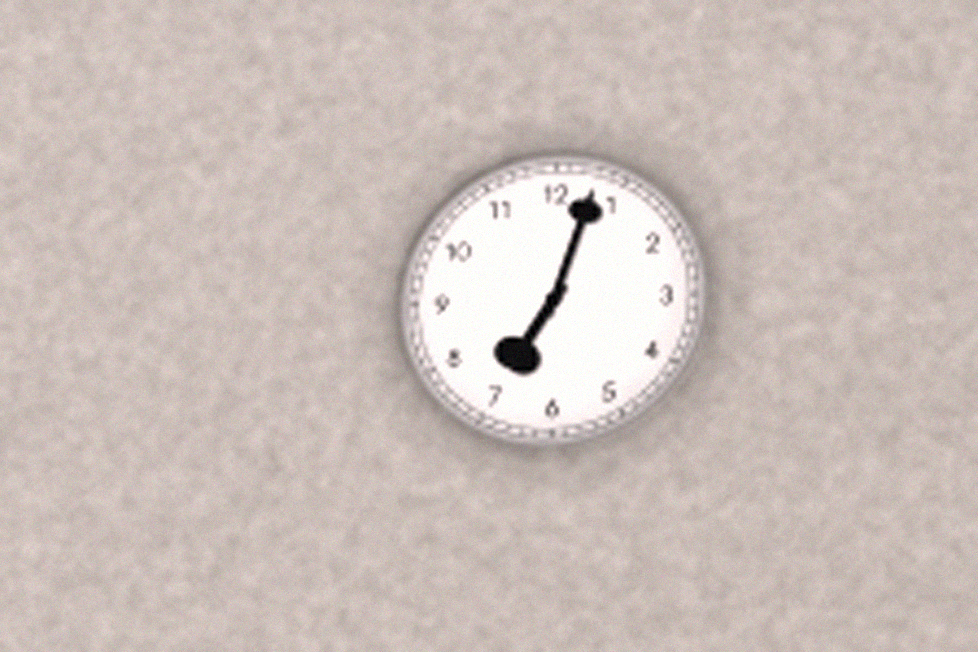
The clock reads 7:03
